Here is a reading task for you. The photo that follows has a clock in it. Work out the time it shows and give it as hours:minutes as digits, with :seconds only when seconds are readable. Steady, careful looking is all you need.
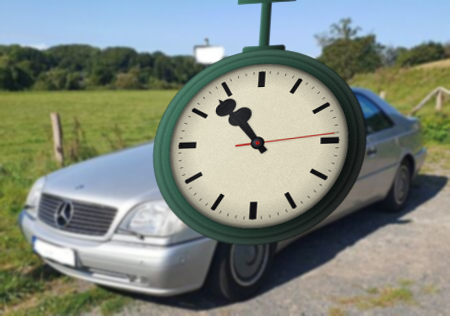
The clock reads 10:53:14
